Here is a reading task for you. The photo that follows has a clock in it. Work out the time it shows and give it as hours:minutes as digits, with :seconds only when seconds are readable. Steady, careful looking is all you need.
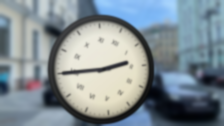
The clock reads 1:40
